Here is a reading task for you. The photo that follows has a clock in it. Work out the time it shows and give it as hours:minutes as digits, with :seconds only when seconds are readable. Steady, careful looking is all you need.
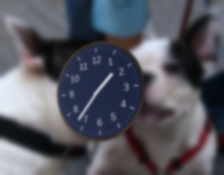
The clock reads 1:37
